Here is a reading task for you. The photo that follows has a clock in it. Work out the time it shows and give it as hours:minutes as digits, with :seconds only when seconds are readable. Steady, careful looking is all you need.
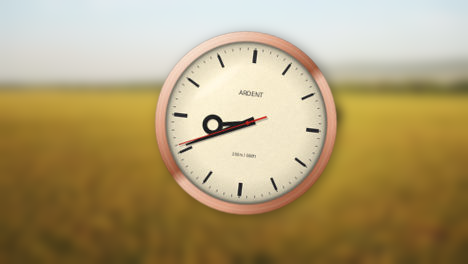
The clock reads 8:40:41
